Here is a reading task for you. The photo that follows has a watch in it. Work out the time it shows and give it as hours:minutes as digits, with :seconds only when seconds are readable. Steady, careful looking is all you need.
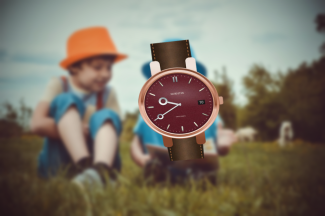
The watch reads 9:40
